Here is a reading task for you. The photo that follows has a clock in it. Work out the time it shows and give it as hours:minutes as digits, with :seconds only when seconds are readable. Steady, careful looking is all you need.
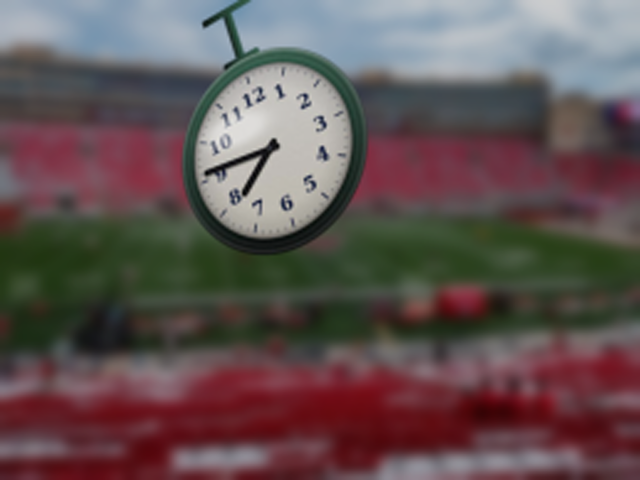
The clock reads 7:46
